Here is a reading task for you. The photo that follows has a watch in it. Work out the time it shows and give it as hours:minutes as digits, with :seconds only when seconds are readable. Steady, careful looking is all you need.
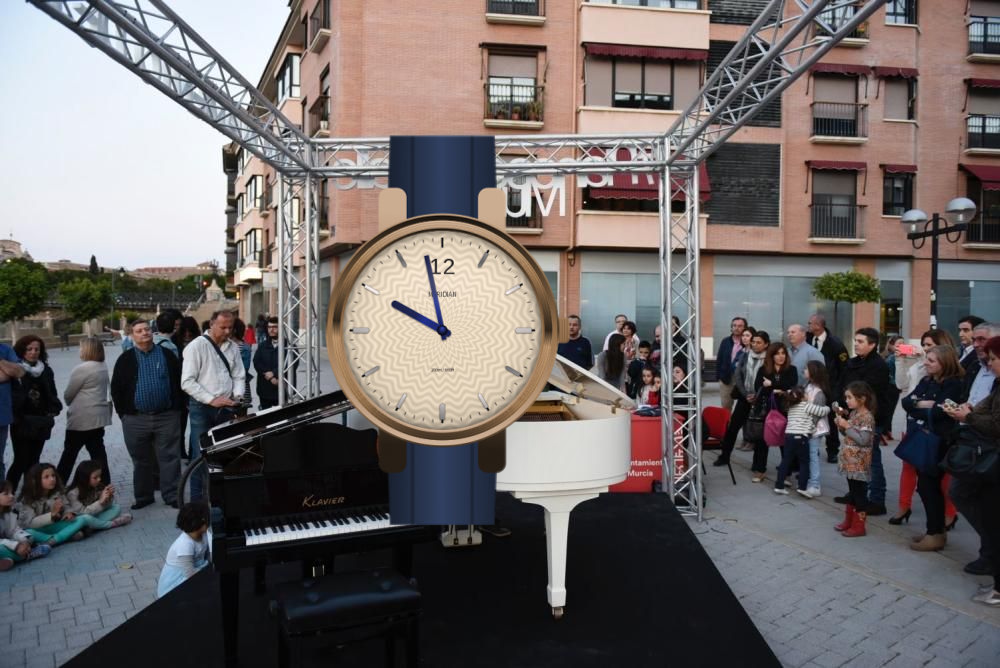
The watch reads 9:58
